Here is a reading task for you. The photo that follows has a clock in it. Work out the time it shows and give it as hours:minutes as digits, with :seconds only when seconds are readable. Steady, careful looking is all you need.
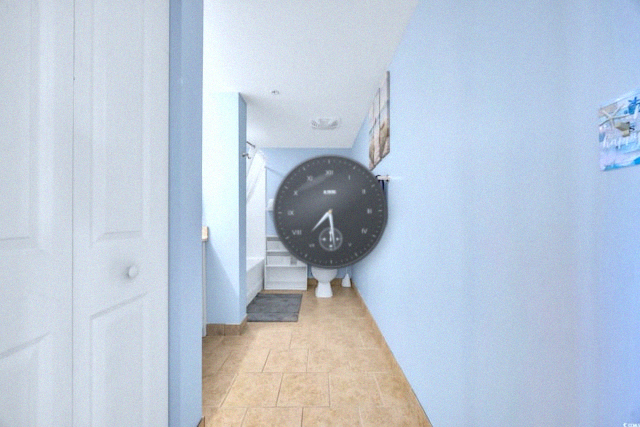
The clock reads 7:29
